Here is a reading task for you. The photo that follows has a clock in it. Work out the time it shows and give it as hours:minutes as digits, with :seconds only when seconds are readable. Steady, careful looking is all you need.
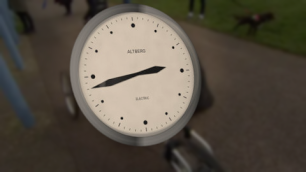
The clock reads 2:43
